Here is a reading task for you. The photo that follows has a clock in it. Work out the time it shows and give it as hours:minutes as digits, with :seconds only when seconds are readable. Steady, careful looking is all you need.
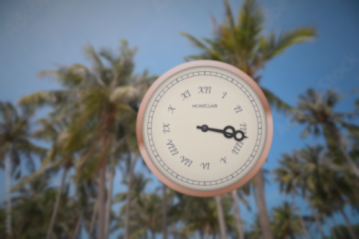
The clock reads 3:17
